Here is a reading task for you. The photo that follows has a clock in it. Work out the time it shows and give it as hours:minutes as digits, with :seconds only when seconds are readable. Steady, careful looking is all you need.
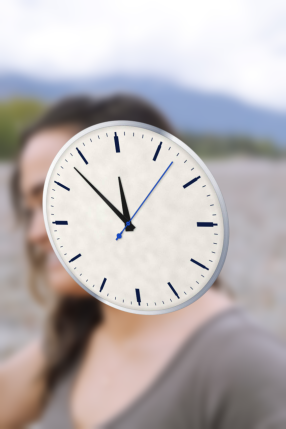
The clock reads 11:53:07
